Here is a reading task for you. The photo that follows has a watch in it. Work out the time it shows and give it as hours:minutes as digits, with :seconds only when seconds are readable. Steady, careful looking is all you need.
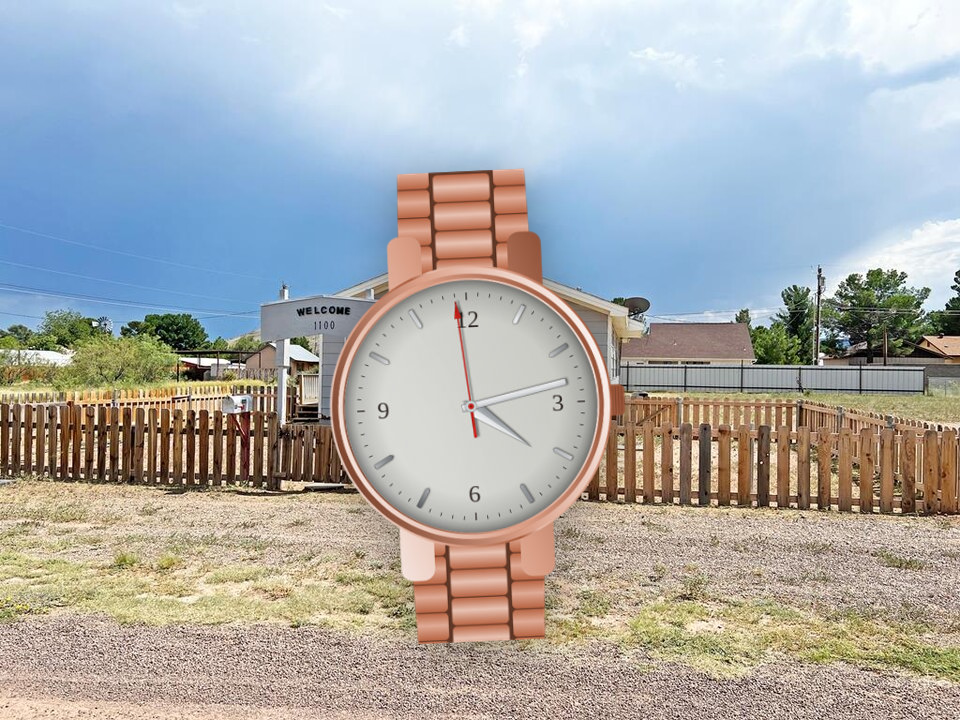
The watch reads 4:12:59
